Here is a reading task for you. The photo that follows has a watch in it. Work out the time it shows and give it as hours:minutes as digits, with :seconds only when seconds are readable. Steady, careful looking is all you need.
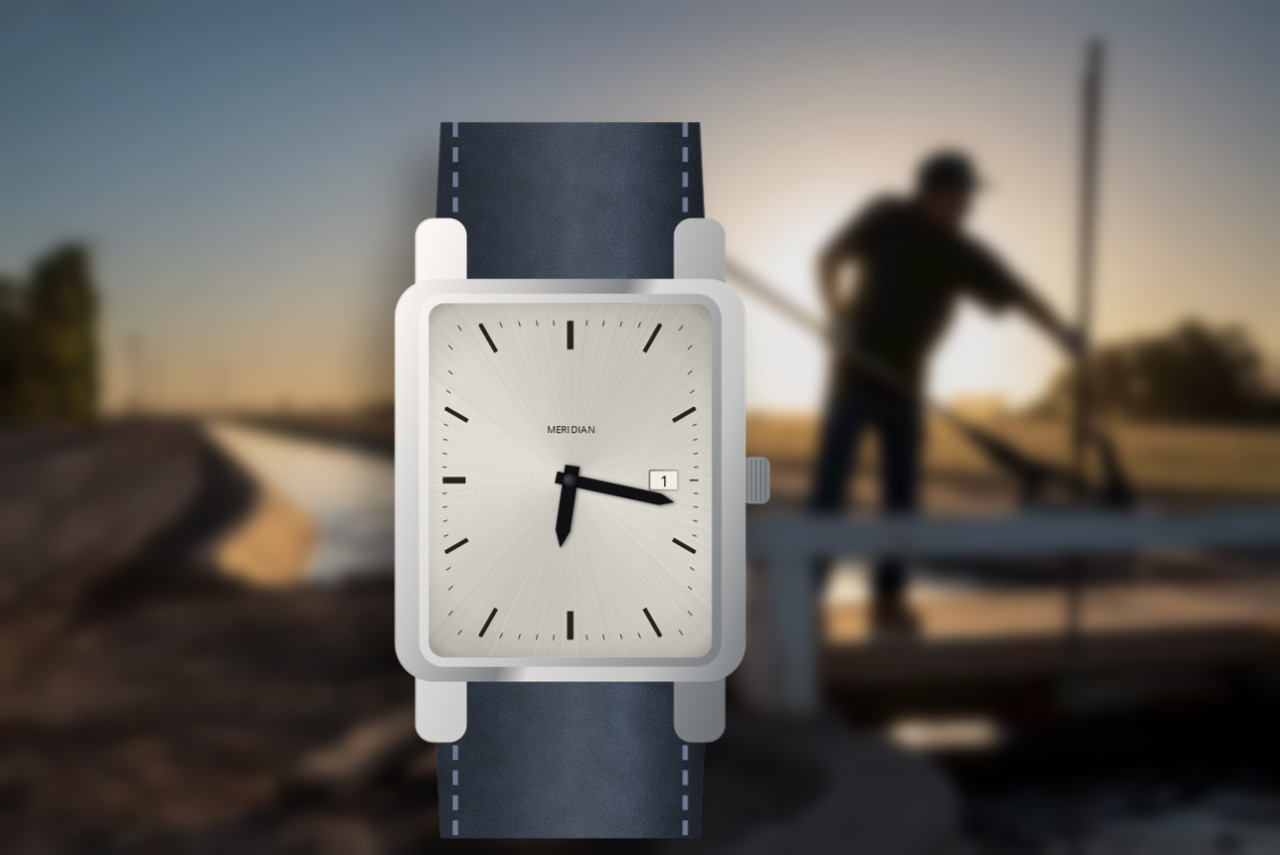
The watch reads 6:17
